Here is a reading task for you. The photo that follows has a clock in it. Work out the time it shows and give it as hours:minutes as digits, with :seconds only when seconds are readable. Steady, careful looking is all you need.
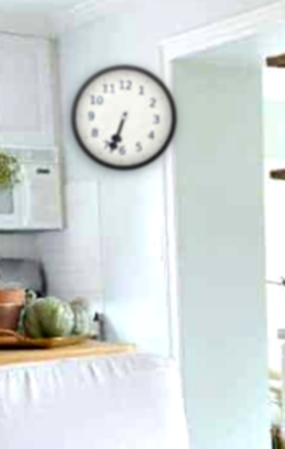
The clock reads 6:33
